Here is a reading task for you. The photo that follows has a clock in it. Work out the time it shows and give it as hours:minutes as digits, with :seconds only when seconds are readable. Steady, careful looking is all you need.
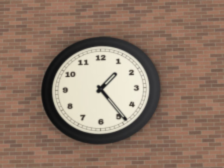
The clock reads 1:24
